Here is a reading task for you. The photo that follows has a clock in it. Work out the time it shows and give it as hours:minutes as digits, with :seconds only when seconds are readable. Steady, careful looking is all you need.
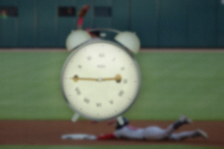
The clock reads 2:45
